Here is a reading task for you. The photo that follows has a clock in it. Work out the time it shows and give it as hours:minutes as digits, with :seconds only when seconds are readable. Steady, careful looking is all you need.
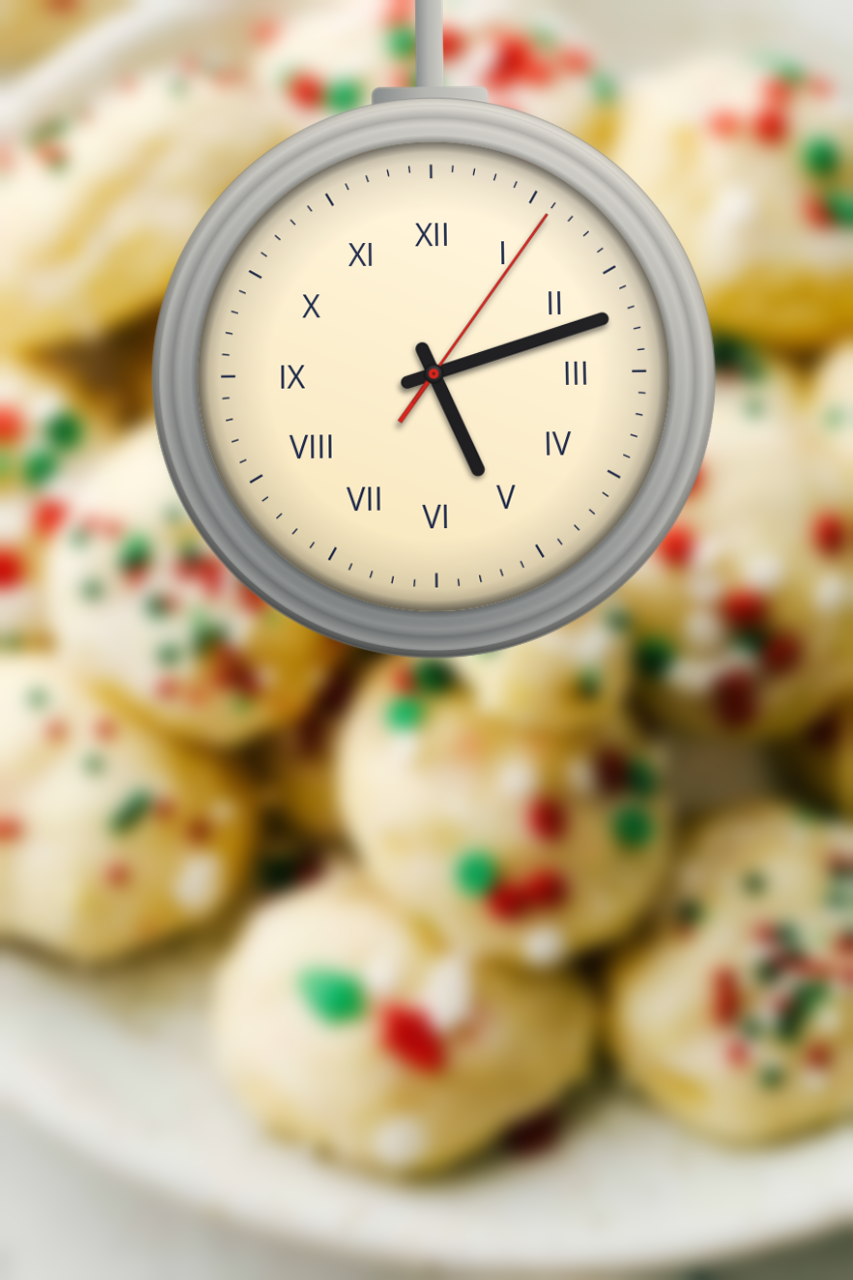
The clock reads 5:12:06
